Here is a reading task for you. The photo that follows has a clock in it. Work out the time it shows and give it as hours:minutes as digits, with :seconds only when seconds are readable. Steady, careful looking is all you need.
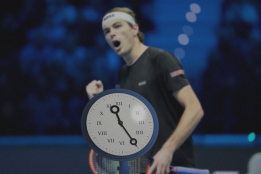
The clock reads 11:25
